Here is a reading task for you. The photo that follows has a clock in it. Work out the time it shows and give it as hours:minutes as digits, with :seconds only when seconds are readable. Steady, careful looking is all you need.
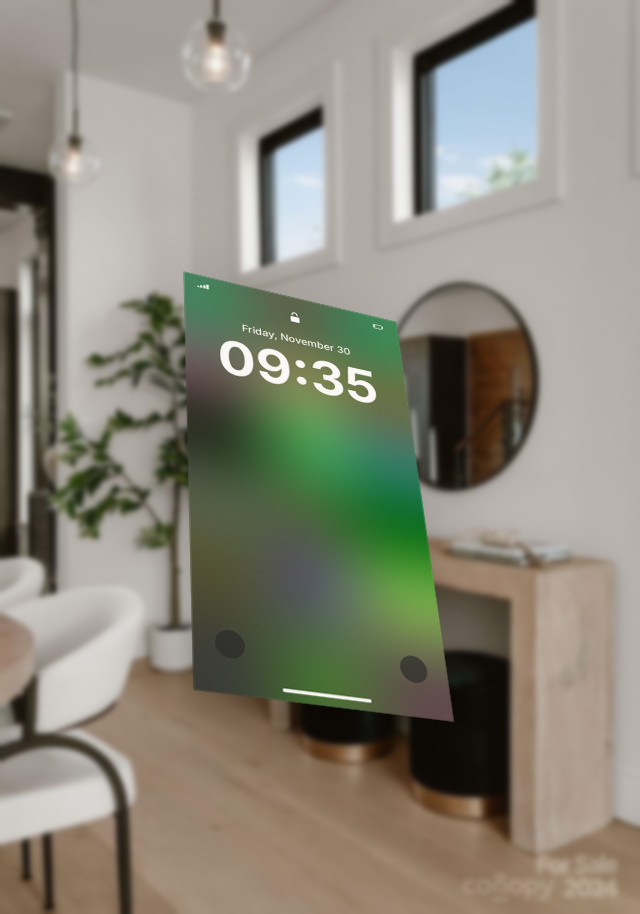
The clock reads 9:35
